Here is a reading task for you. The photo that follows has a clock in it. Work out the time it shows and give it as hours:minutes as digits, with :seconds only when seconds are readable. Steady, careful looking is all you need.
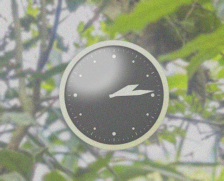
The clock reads 2:14
